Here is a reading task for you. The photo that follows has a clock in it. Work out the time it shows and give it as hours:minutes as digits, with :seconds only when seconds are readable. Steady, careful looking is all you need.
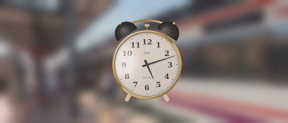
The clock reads 5:12
